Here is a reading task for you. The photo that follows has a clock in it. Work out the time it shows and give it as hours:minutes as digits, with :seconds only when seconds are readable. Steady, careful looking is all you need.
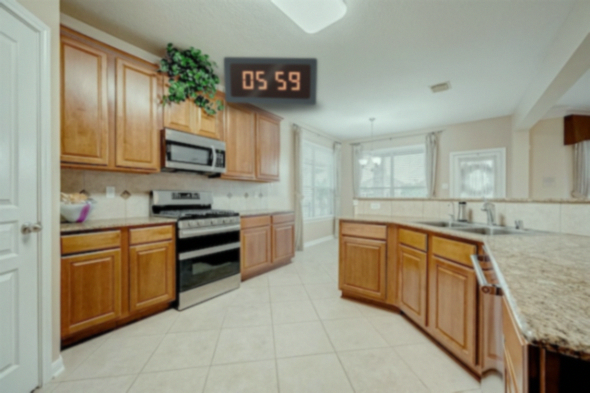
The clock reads 5:59
